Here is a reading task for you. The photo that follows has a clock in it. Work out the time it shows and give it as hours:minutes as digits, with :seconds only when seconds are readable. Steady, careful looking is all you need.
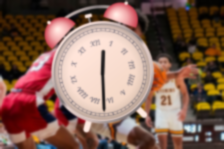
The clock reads 12:32
